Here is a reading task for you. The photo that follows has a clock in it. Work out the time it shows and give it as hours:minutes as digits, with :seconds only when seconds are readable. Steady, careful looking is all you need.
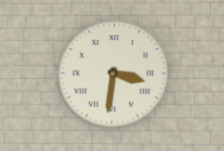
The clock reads 3:31
